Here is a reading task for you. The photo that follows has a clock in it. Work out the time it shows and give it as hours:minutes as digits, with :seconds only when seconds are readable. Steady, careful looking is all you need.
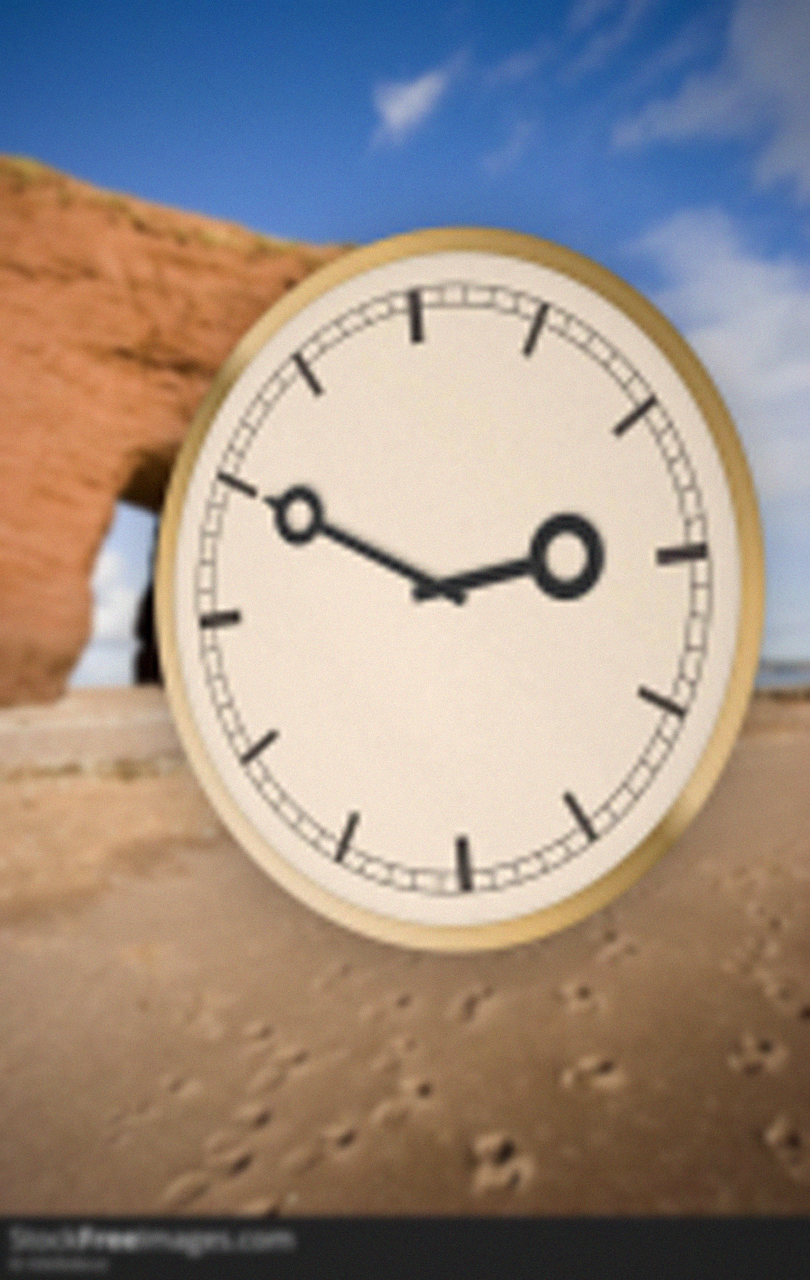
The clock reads 2:50
